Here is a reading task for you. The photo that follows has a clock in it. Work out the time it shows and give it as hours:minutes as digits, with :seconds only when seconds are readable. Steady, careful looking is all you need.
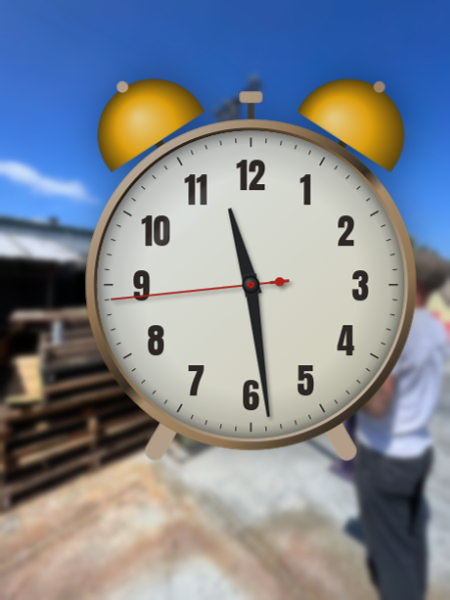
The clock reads 11:28:44
